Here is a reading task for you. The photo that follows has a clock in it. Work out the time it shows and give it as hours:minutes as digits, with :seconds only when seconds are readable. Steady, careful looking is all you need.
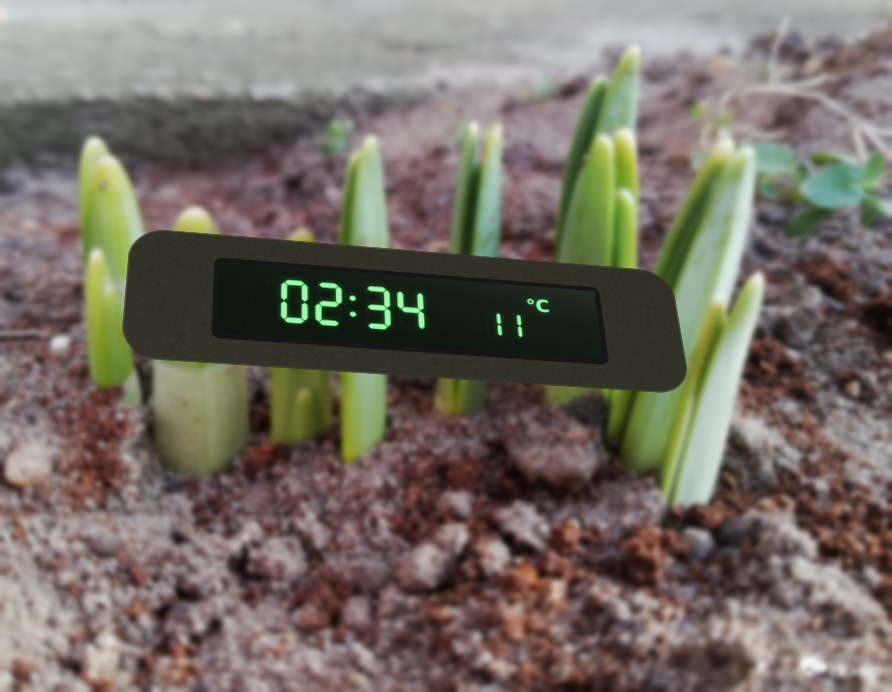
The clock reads 2:34
